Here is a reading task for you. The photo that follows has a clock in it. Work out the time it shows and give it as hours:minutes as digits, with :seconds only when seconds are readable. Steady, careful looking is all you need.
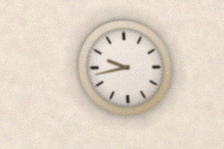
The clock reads 9:43
